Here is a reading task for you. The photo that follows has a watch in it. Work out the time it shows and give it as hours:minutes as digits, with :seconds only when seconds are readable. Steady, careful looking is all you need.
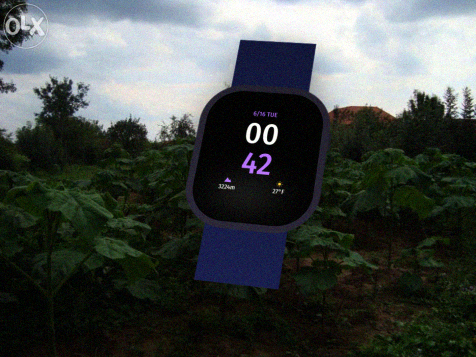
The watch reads 0:42
